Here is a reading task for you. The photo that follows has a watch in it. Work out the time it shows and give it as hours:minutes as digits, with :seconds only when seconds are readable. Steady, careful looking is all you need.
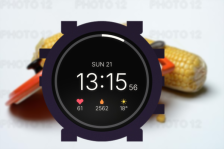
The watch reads 13:15:56
